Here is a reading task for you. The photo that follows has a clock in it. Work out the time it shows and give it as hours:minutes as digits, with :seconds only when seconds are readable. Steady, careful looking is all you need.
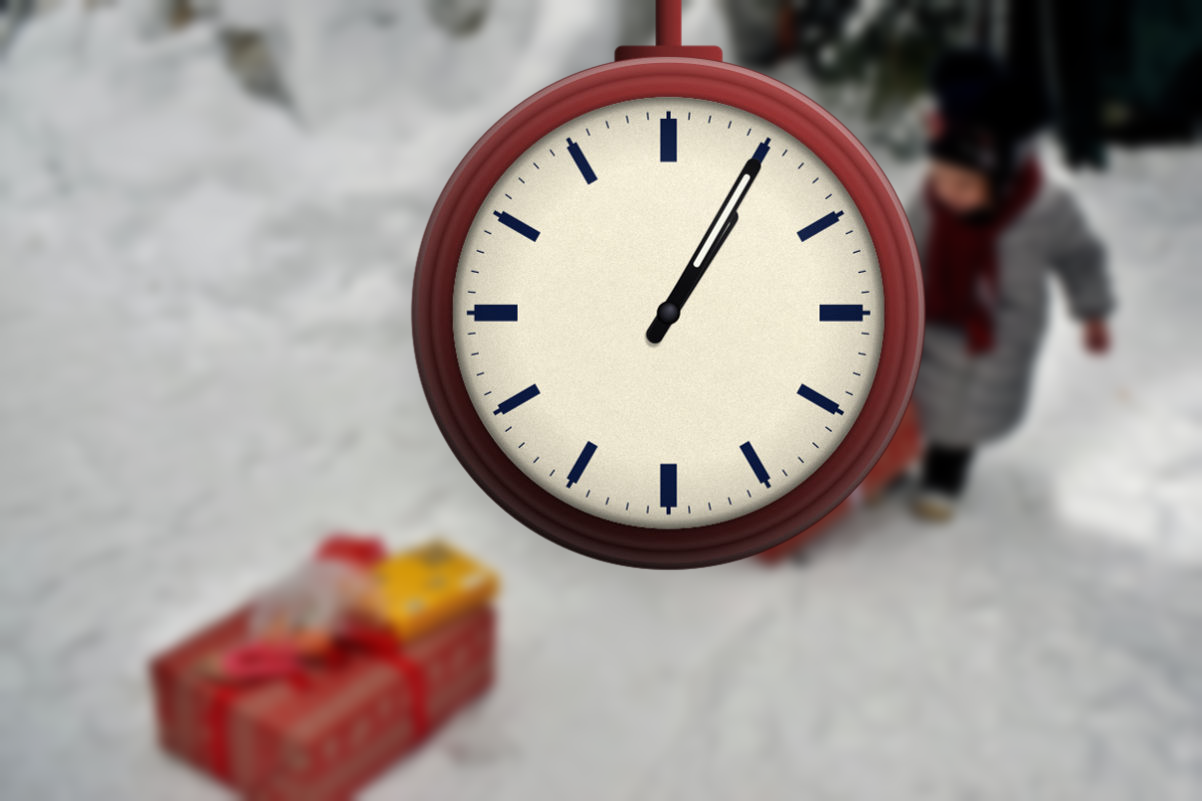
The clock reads 1:05
